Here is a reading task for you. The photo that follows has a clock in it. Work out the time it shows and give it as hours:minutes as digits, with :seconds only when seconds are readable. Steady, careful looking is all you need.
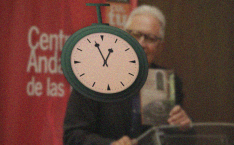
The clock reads 12:57
